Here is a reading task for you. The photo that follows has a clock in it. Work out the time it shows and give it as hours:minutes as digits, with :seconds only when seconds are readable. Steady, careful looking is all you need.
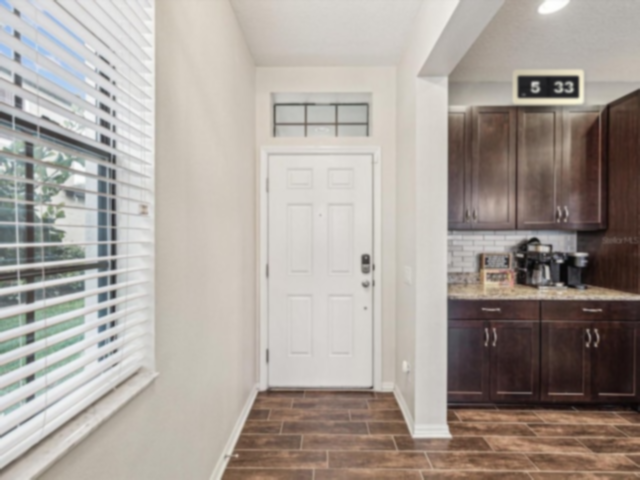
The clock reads 5:33
